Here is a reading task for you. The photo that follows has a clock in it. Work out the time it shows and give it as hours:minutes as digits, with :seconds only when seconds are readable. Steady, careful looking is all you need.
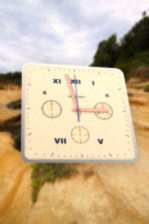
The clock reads 2:58
